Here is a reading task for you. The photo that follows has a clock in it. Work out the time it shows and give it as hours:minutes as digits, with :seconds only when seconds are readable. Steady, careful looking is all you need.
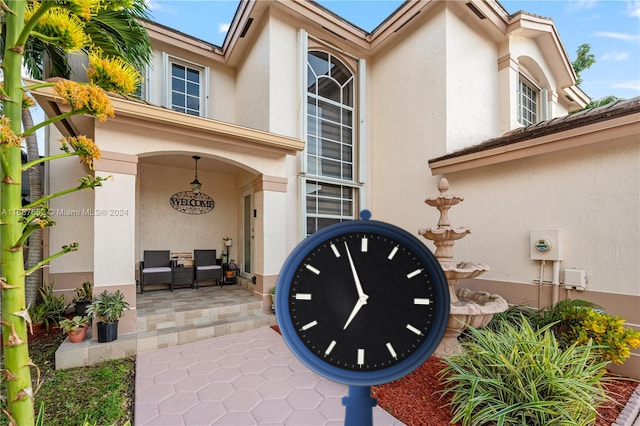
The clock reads 6:57
